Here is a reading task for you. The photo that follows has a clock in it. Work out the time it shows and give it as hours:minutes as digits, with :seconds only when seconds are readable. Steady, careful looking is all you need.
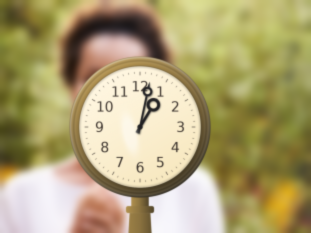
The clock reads 1:02
